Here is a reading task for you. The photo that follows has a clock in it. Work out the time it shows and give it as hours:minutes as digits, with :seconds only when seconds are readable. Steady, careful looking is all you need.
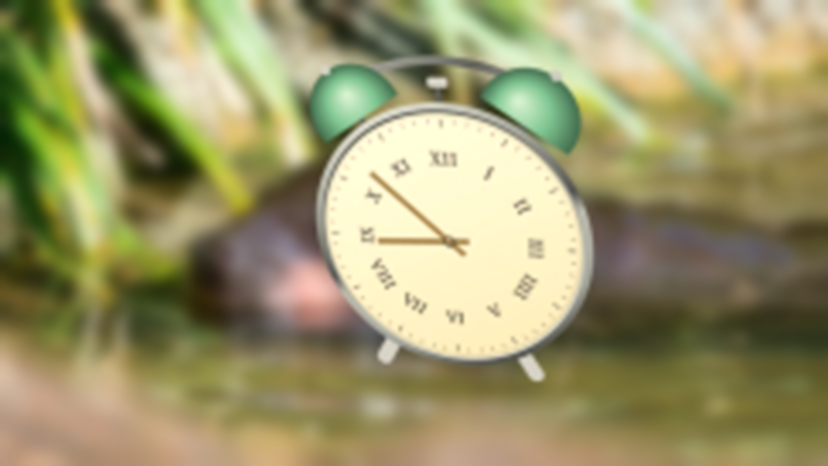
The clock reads 8:52
